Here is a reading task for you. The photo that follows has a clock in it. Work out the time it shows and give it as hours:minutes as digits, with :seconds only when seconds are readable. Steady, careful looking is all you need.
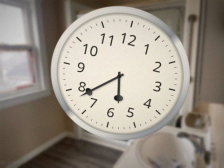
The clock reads 5:38
